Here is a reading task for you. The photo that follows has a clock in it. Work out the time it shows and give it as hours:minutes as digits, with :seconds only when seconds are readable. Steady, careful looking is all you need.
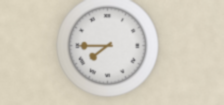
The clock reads 7:45
